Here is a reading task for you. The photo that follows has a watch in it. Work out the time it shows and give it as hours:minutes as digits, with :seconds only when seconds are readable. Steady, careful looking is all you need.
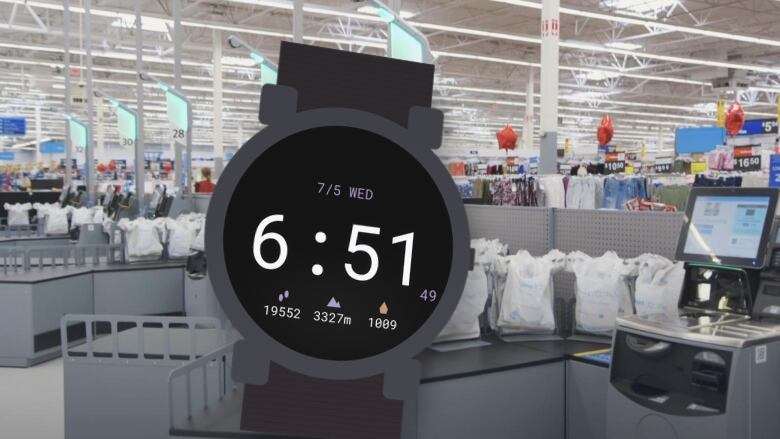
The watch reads 6:51:49
